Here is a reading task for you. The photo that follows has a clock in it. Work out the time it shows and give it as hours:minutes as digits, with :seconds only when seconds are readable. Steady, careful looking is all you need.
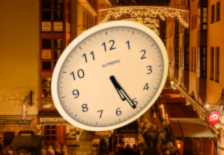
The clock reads 5:26
